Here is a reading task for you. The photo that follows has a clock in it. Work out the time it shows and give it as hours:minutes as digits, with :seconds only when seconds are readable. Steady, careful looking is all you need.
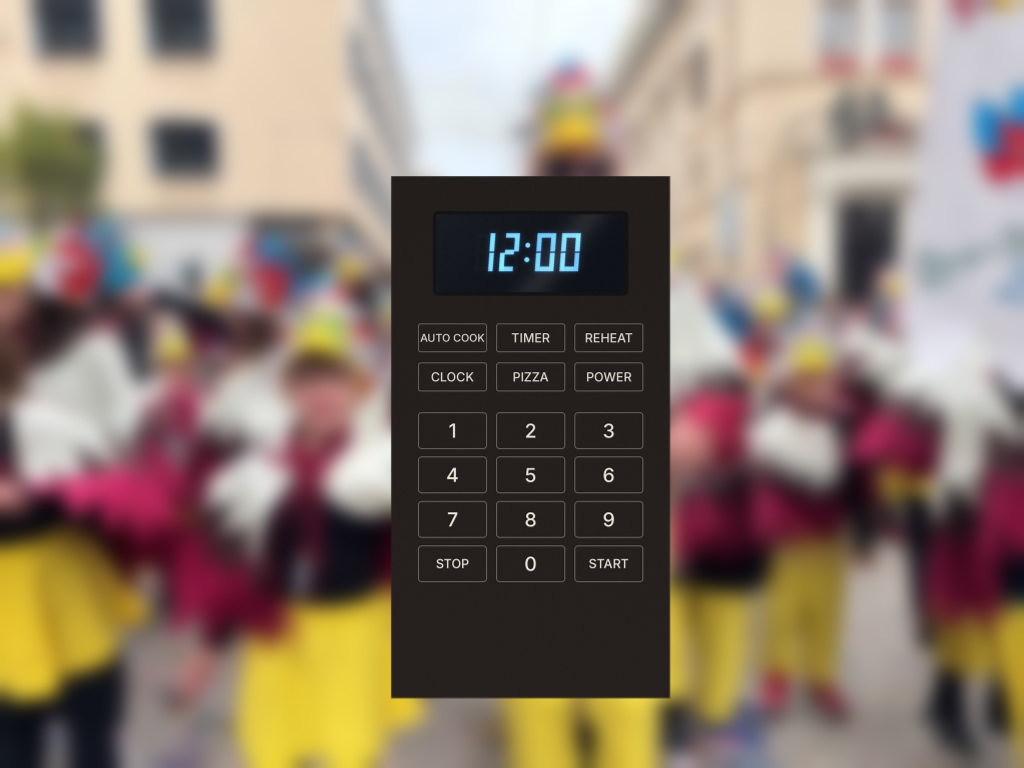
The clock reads 12:00
